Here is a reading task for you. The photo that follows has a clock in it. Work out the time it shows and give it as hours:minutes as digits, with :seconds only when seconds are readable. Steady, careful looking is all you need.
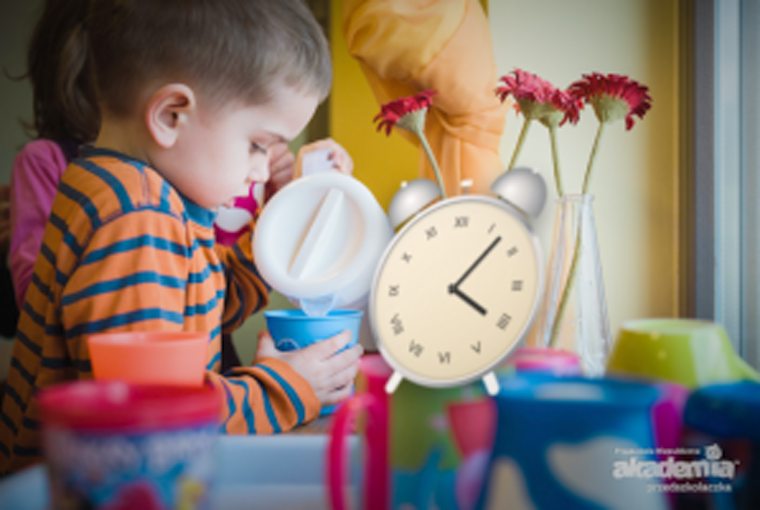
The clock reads 4:07
